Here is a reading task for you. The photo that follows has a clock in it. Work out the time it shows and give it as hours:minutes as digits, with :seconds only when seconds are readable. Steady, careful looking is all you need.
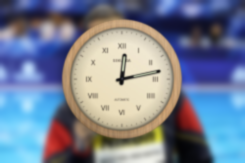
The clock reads 12:13
